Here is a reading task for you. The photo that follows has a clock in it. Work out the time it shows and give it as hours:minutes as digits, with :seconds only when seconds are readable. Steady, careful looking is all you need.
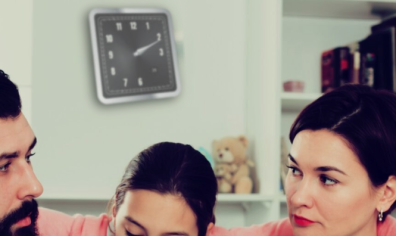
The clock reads 2:11
